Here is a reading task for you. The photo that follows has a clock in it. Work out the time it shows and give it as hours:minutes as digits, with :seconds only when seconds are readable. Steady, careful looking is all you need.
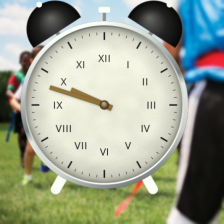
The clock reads 9:48
